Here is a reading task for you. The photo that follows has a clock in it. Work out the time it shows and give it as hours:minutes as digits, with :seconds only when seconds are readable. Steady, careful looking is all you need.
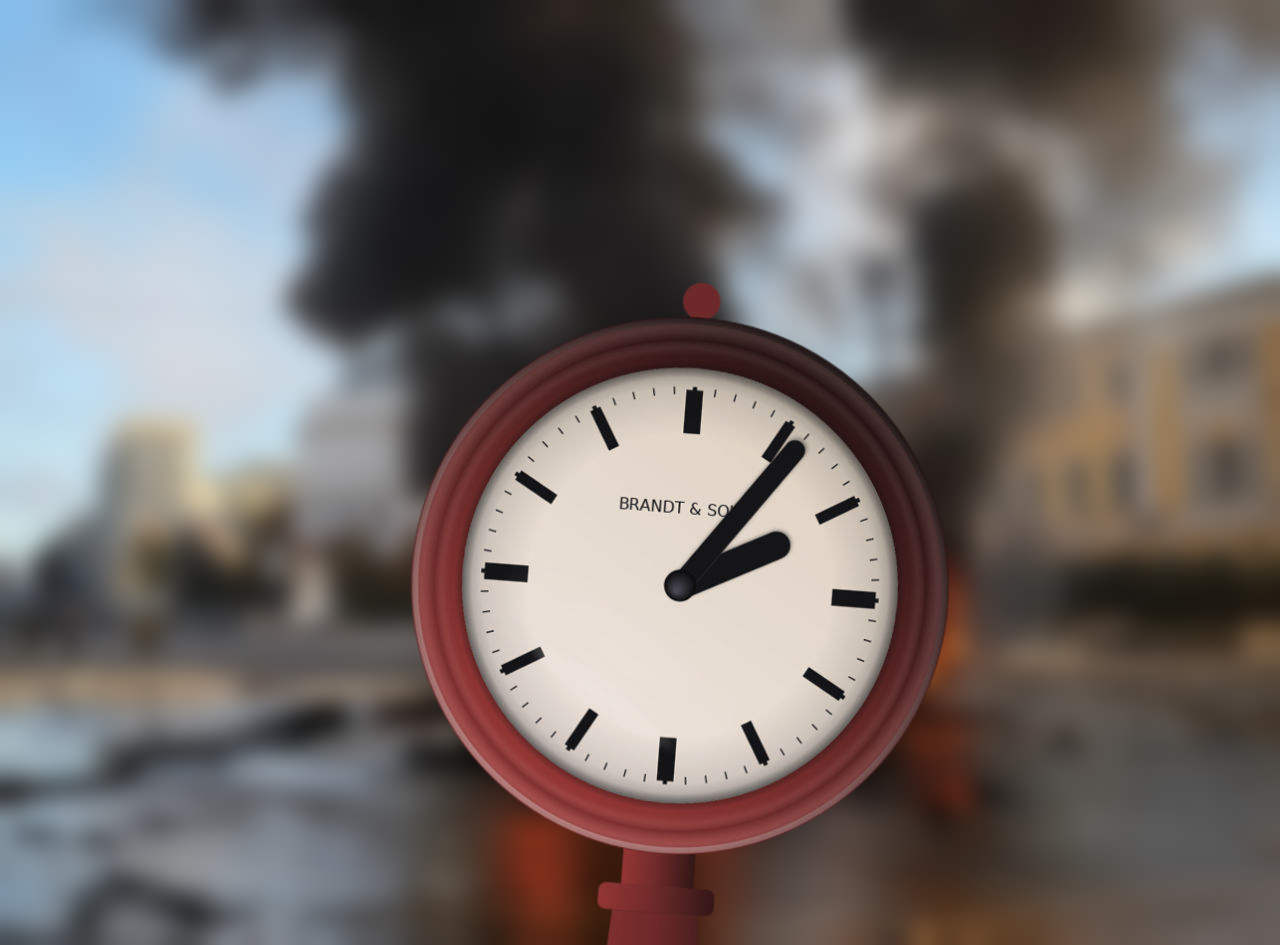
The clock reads 2:06
